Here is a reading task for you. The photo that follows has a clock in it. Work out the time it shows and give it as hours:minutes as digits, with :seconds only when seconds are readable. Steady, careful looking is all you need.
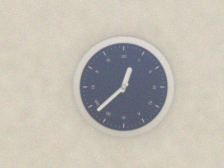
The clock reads 12:38
